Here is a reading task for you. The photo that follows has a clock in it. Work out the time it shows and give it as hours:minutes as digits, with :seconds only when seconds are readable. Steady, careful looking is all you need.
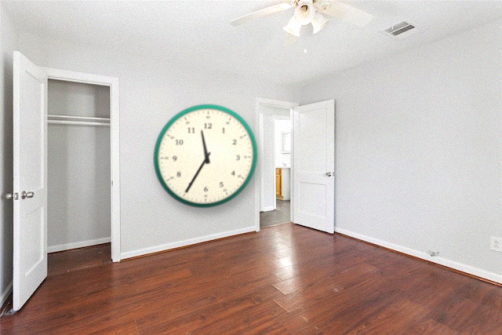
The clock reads 11:35
